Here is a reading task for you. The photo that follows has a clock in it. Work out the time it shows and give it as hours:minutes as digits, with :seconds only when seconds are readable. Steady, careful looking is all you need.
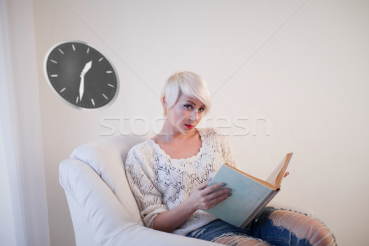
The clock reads 1:34
